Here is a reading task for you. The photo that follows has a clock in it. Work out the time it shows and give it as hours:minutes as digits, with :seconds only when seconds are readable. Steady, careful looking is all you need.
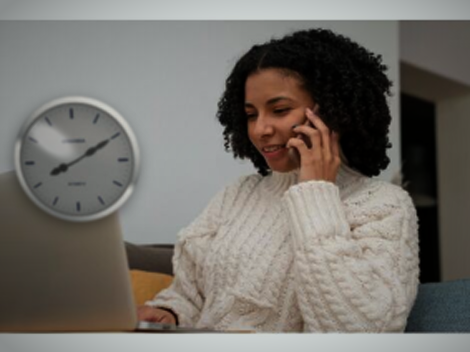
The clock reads 8:10
